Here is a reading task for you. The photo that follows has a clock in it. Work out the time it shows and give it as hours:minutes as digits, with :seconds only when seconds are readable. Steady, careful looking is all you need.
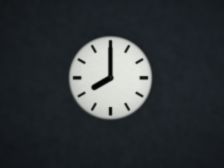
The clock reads 8:00
